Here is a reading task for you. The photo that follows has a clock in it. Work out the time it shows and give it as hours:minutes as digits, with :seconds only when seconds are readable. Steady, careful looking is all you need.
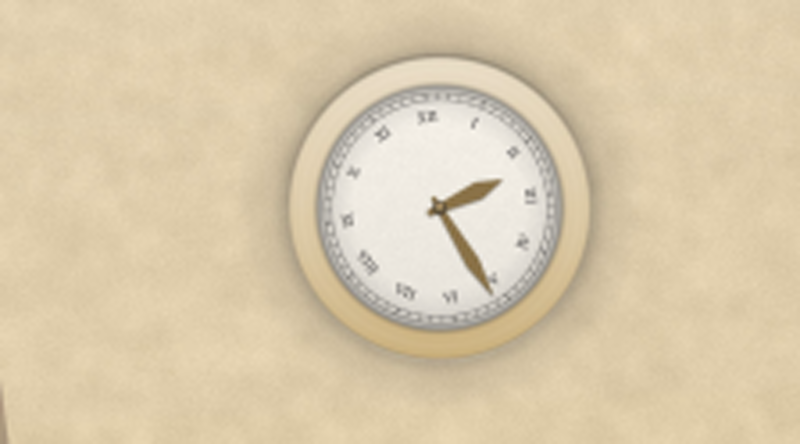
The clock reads 2:26
